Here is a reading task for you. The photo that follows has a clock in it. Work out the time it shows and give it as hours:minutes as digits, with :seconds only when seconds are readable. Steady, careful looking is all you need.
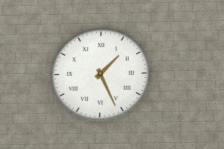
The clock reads 1:26
